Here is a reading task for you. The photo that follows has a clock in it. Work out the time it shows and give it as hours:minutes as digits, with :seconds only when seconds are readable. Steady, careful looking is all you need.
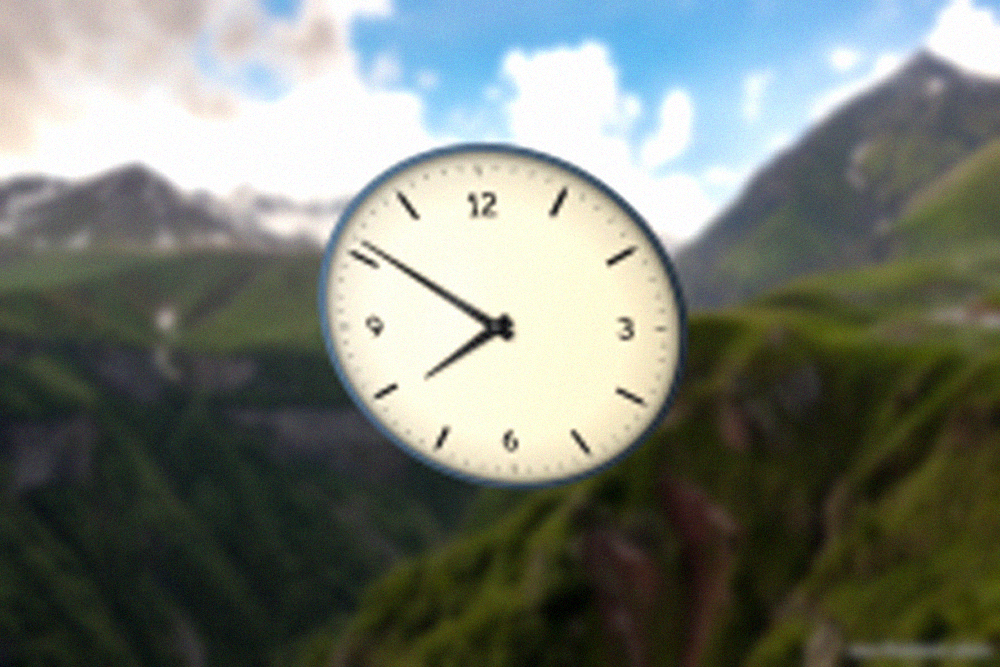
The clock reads 7:51
